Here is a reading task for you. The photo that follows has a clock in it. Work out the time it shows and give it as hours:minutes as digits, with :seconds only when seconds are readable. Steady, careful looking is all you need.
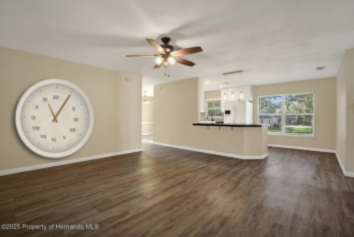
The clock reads 11:05
